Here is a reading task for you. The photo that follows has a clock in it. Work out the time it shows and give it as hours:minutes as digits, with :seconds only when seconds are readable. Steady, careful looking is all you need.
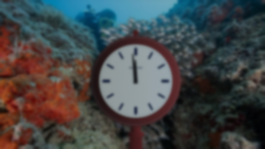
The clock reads 11:59
